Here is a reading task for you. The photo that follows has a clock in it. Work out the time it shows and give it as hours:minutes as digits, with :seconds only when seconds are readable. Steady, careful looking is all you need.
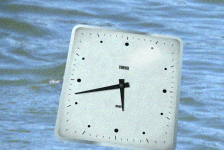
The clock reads 5:42
